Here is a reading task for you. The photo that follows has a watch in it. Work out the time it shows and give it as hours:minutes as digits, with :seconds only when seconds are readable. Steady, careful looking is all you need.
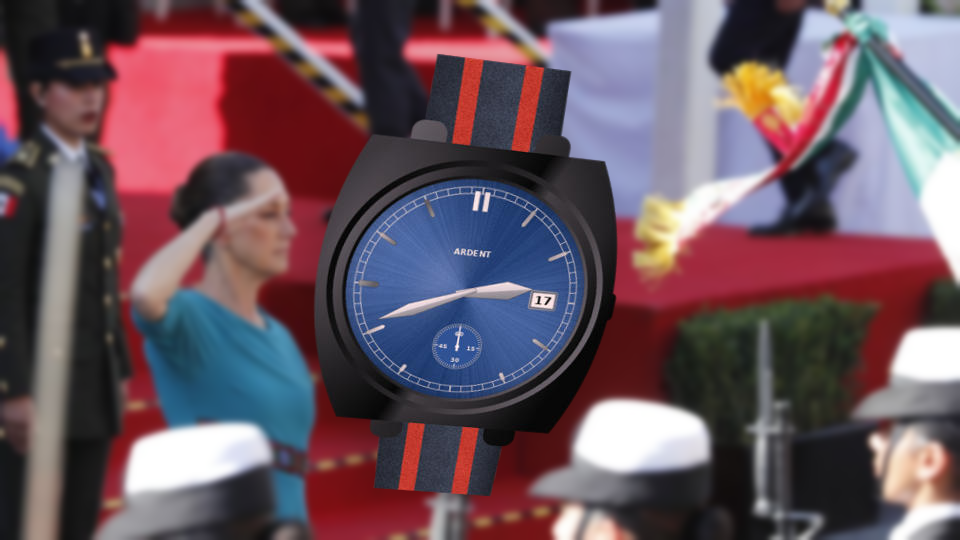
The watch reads 2:41
